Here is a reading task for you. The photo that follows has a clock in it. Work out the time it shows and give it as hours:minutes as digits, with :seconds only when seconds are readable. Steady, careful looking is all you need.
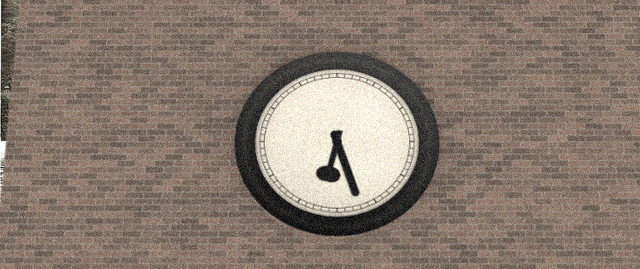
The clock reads 6:27
